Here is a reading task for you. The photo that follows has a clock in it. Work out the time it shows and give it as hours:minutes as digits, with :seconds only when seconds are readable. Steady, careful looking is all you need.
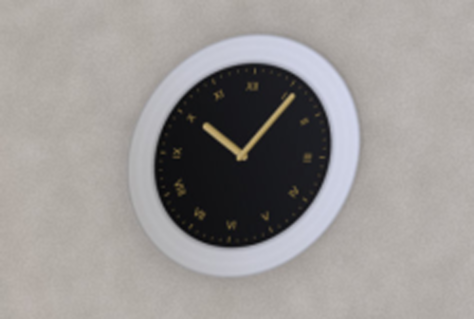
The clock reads 10:06
